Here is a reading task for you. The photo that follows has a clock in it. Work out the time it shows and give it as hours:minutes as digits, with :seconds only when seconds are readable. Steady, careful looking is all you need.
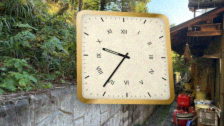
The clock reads 9:36
